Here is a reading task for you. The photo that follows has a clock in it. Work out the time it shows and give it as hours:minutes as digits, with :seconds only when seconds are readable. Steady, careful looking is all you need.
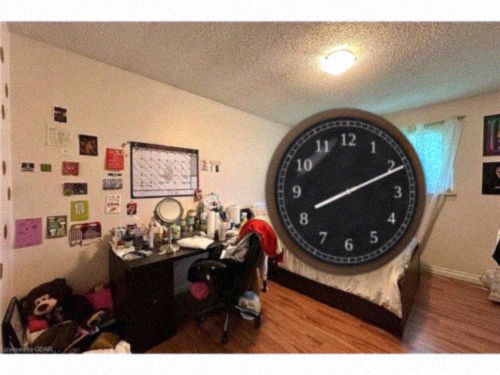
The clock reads 8:11
